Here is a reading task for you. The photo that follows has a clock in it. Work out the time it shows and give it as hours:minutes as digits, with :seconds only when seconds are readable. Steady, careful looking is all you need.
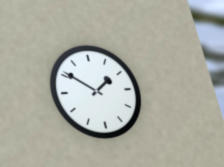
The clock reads 1:51
